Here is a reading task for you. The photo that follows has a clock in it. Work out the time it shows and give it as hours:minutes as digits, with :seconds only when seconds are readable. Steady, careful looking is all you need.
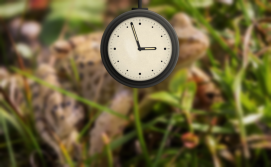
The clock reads 2:57
